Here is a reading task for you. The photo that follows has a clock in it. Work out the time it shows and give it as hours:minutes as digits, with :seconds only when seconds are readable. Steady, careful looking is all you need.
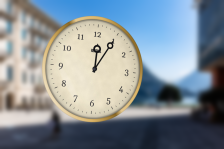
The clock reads 12:05
